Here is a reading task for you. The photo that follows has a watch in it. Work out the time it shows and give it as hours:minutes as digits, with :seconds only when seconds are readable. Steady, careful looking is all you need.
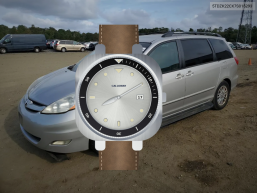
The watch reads 8:10
